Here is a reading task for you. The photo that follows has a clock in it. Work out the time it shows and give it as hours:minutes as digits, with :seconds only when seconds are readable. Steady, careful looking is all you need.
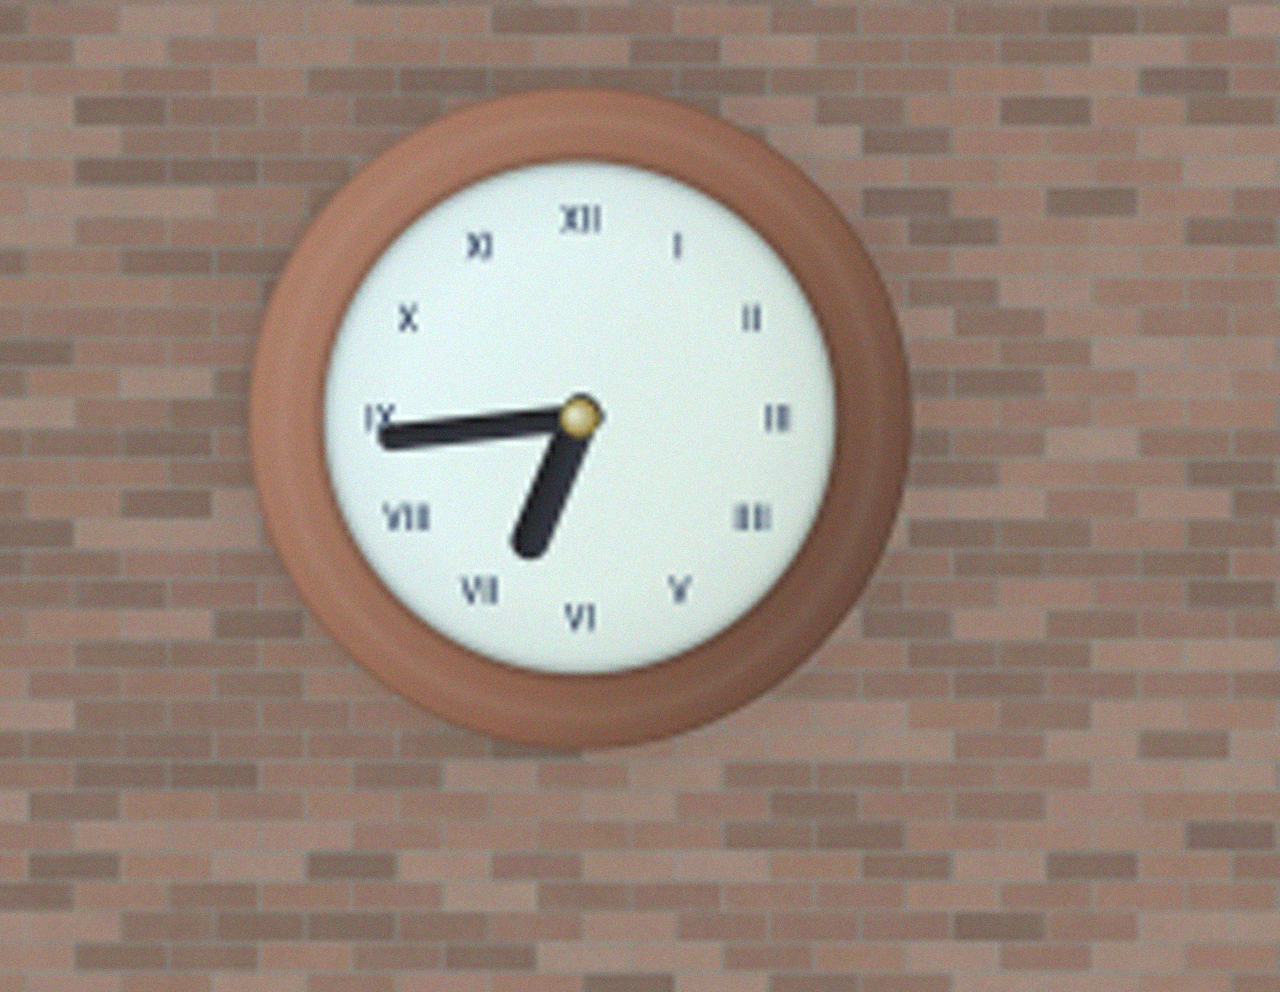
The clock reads 6:44
